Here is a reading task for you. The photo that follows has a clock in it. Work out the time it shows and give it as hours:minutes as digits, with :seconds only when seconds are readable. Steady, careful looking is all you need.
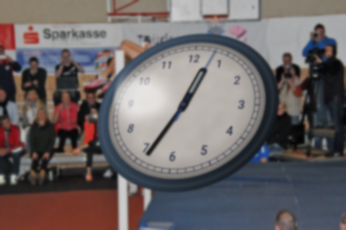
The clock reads 12:34:03
